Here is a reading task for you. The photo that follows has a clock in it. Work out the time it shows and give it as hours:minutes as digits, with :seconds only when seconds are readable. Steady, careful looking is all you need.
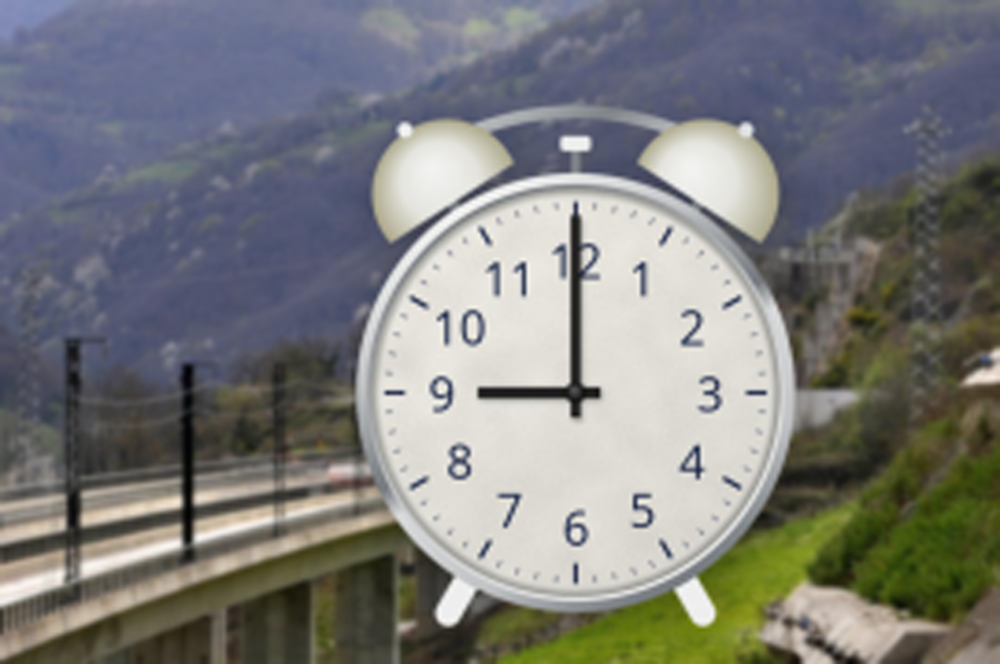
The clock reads 9:00
